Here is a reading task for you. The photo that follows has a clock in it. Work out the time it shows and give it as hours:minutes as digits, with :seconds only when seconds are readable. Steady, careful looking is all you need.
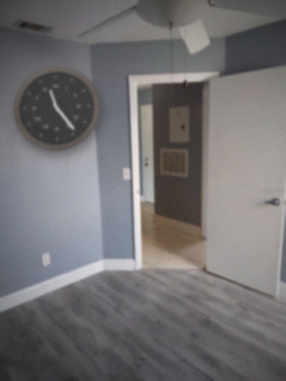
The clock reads 11:24
